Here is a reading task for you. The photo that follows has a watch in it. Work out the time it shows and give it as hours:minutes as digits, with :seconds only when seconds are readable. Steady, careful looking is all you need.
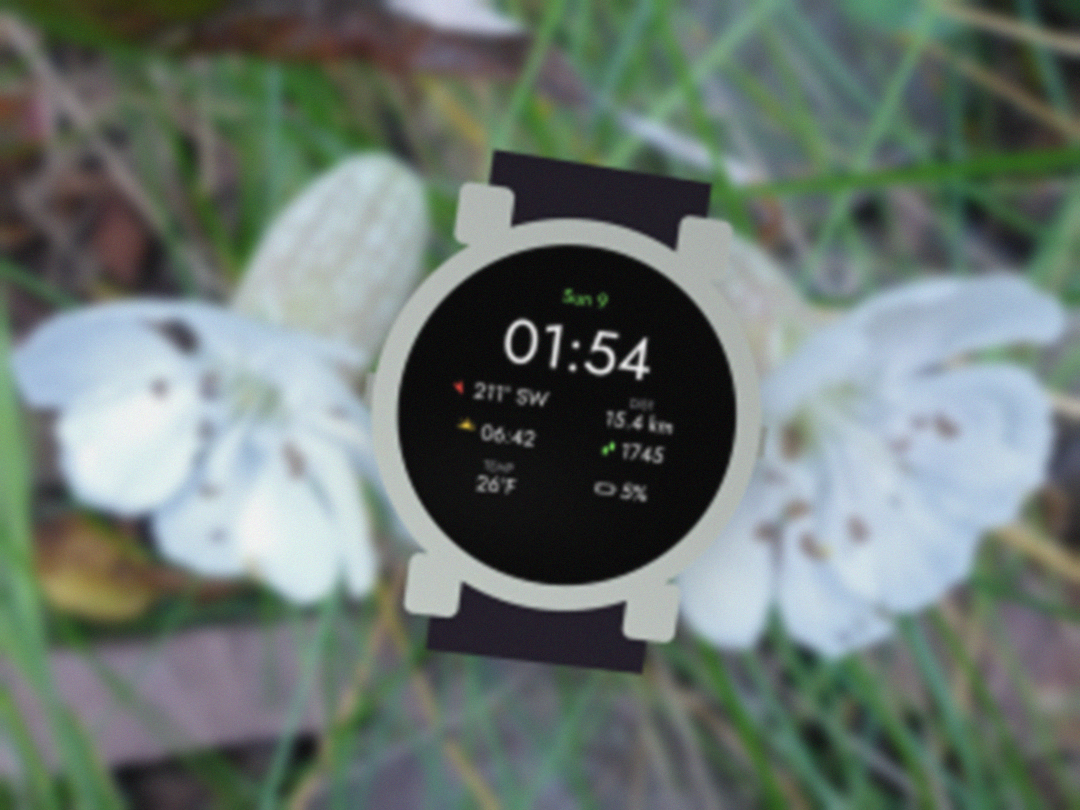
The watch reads 1:54
